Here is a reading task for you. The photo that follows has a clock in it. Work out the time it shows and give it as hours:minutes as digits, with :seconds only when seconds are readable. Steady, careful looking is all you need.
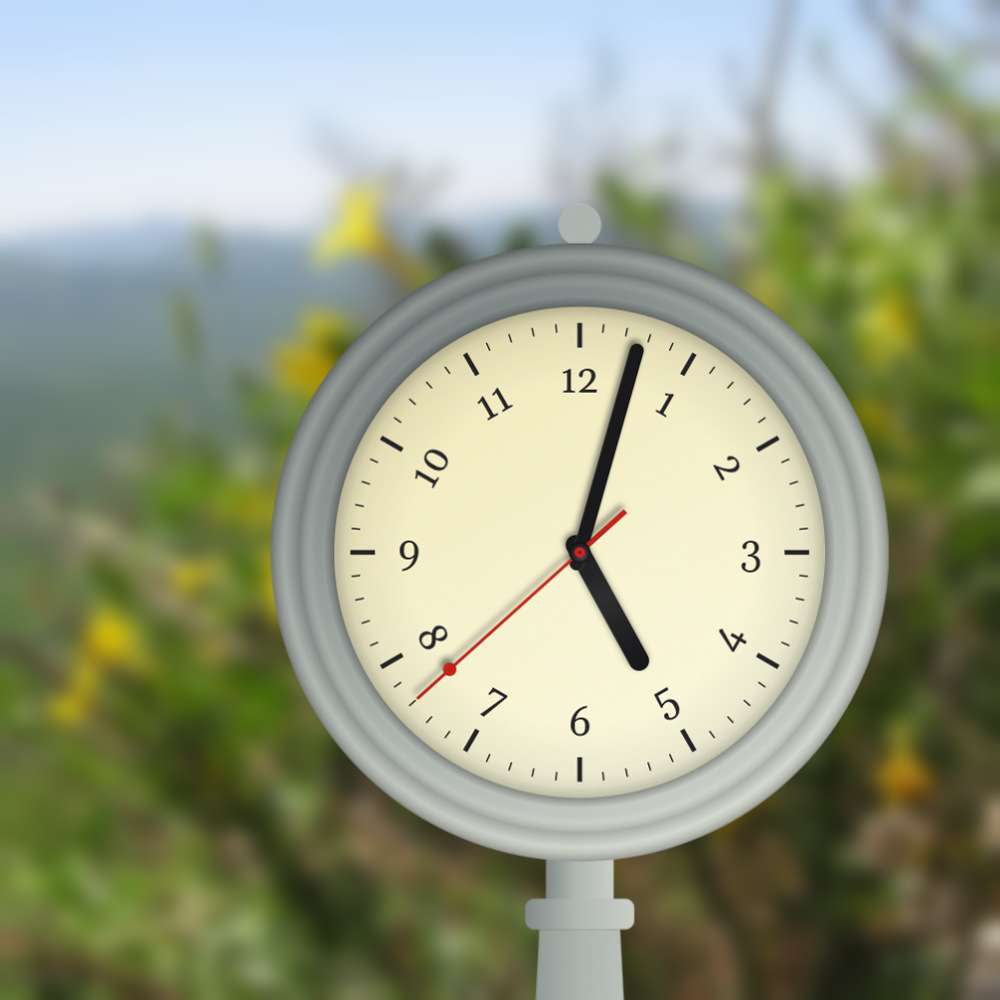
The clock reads 5:02:38
